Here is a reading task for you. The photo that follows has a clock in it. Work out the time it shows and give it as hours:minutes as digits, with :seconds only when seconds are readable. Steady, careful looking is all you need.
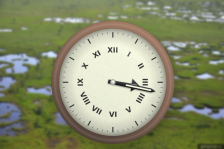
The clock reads 3:17
